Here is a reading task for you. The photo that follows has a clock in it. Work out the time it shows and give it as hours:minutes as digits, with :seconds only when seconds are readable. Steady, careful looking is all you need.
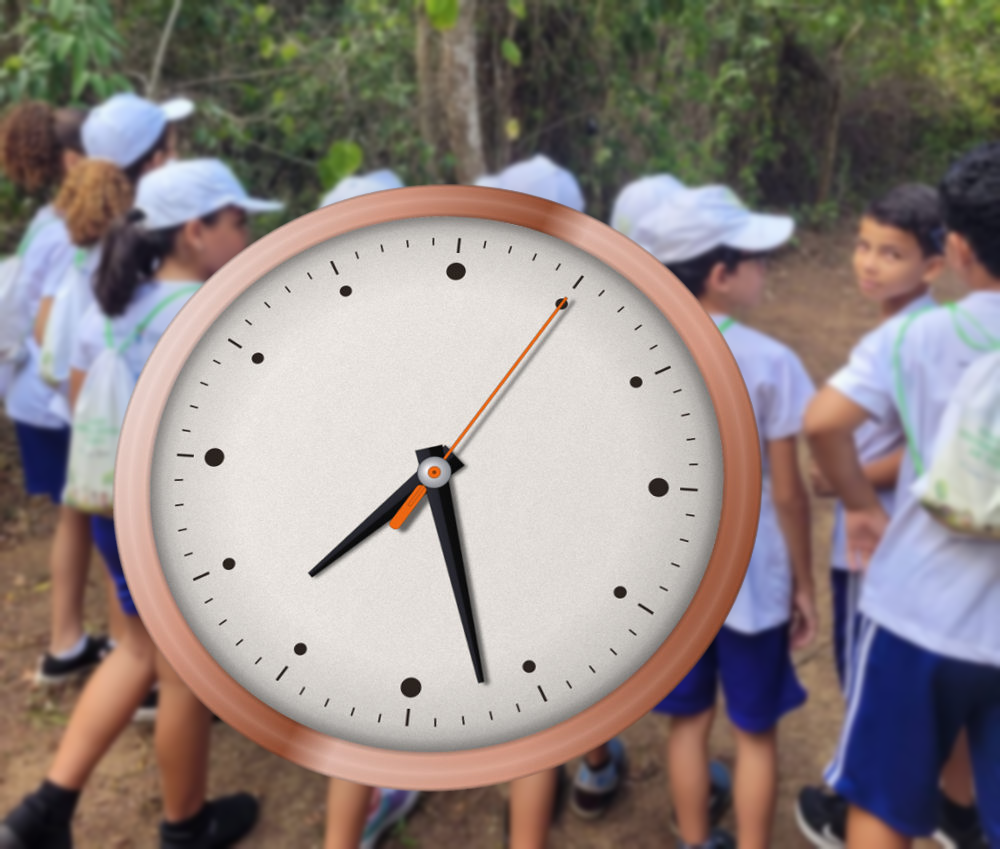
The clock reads 7:27:05
